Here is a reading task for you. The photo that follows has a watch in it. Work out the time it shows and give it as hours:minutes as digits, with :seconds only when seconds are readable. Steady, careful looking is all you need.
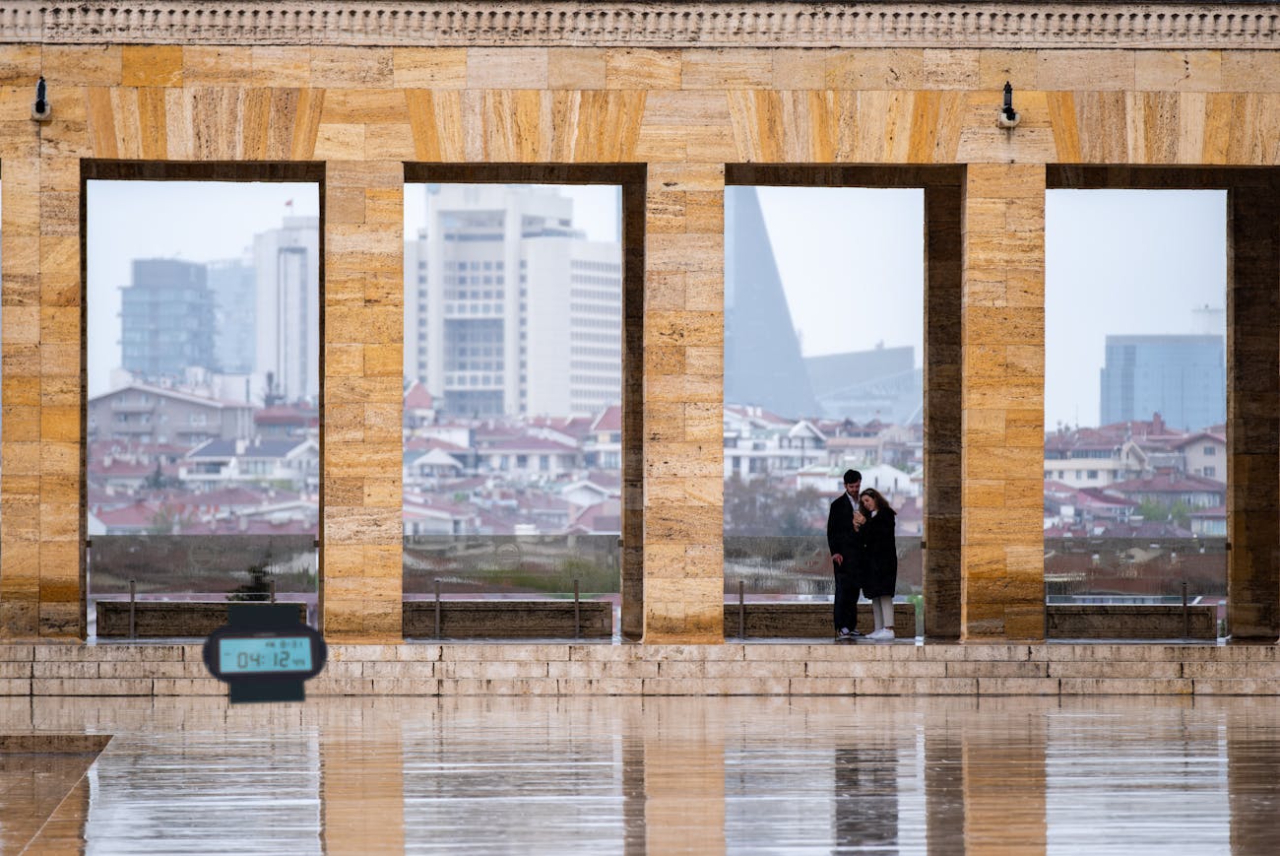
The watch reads 4:12
